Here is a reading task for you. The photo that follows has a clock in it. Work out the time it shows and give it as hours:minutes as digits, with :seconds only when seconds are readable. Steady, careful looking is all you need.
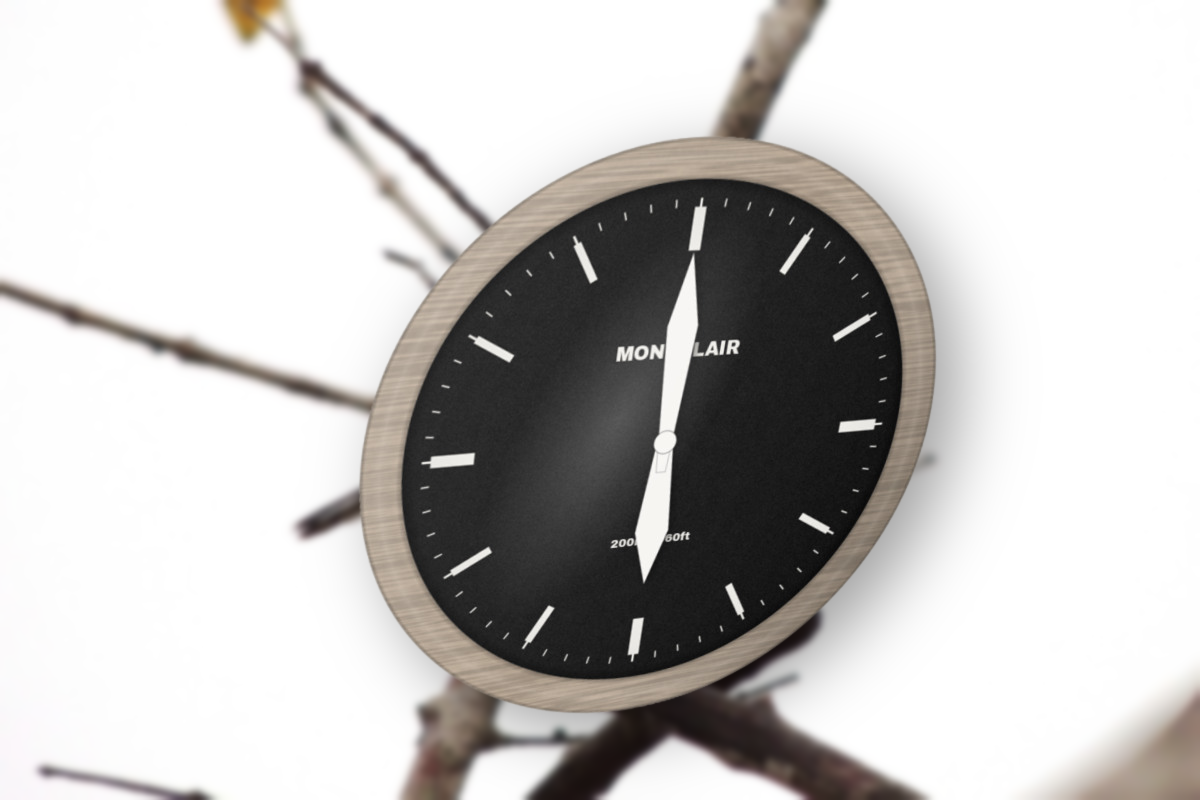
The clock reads 6:00
